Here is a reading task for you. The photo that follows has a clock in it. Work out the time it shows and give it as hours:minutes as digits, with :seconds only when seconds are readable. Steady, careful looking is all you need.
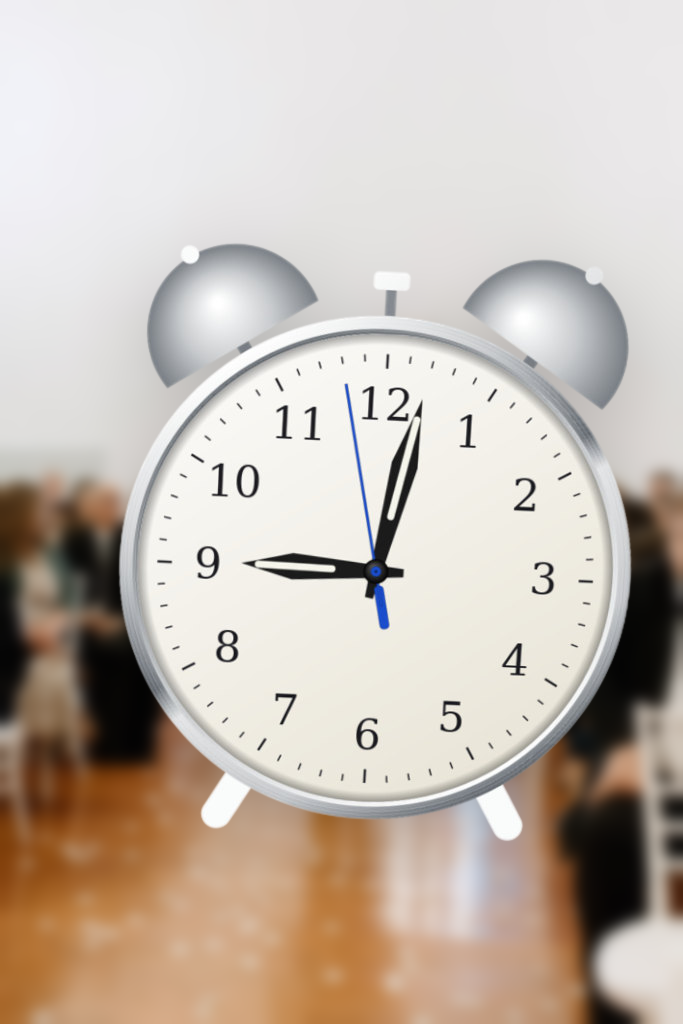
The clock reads 9:01:58
